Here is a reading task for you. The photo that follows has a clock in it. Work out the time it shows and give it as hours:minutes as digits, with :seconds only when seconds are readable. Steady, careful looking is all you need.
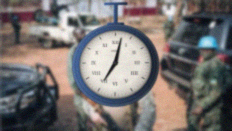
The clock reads 7:02
